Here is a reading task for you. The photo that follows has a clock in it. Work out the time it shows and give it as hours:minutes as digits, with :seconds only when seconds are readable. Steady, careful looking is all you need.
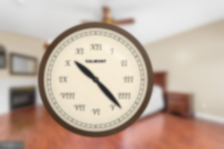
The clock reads 10:23
